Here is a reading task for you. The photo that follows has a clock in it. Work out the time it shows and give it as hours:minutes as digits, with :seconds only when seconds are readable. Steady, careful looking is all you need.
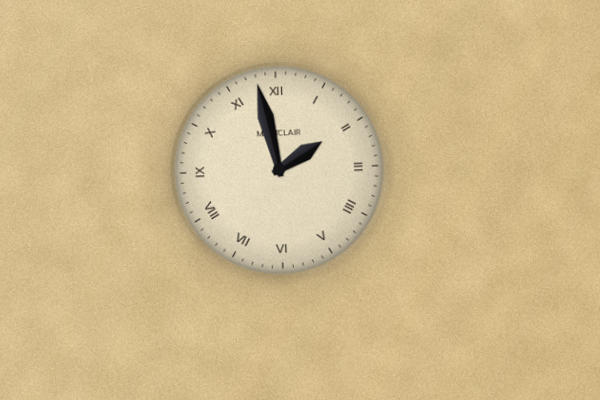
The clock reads 1:58
